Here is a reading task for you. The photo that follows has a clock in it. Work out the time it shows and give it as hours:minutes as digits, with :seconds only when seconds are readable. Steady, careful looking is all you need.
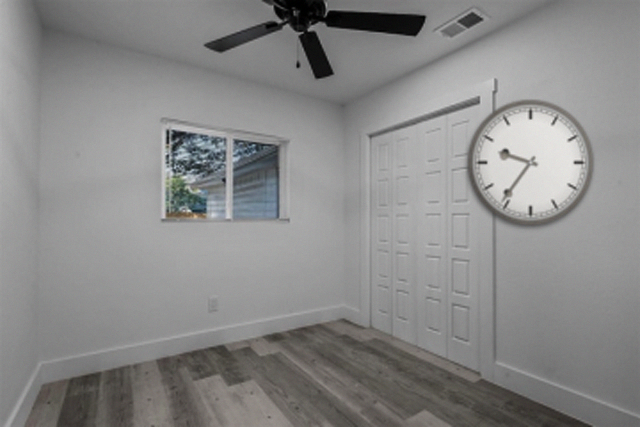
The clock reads 9:36
